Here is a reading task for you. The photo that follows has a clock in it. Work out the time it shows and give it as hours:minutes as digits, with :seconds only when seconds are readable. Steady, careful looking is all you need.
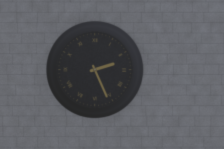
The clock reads 2:26
